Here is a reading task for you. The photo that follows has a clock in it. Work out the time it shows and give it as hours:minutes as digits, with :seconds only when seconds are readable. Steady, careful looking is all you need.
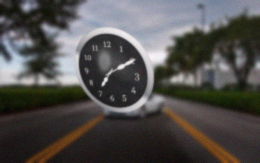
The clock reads 7:10
